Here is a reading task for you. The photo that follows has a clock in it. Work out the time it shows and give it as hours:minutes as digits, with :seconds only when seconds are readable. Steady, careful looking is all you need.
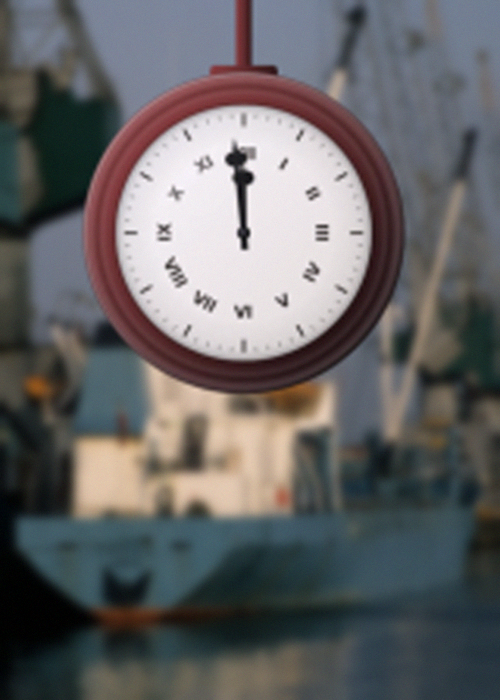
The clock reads 11:59
